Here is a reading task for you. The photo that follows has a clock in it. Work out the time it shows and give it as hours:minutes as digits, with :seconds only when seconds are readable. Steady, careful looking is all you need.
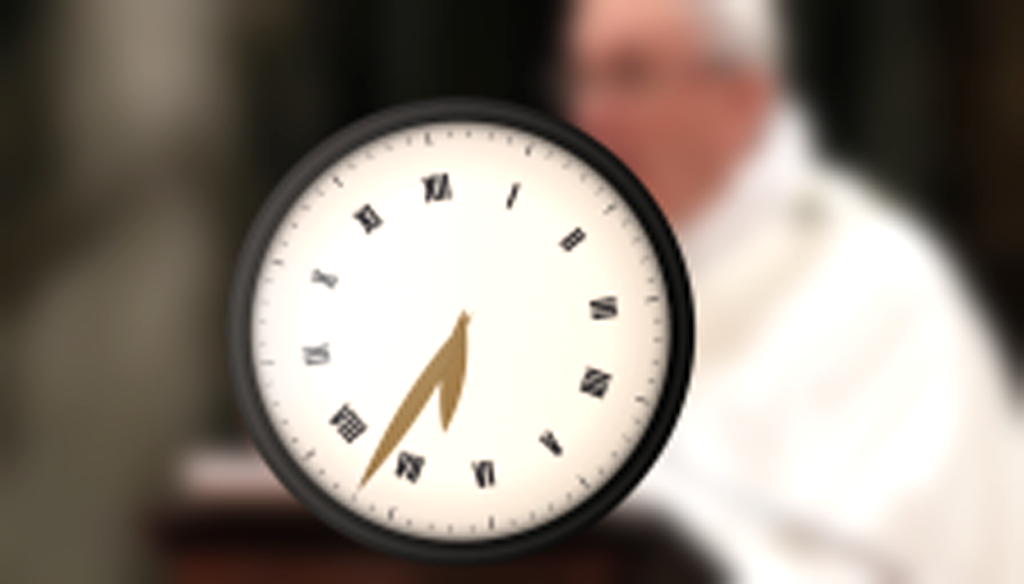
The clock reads 6:37
